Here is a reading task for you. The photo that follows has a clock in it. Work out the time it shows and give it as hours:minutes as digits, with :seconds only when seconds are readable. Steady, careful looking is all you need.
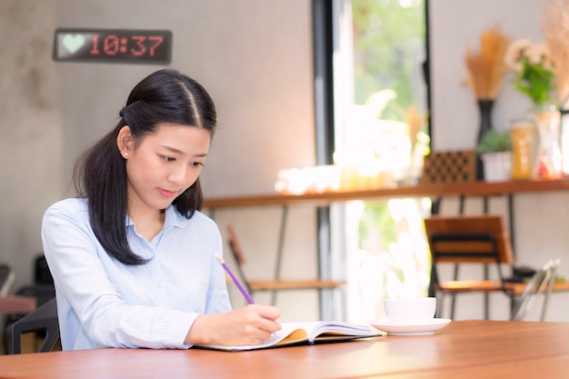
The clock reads 10:37
